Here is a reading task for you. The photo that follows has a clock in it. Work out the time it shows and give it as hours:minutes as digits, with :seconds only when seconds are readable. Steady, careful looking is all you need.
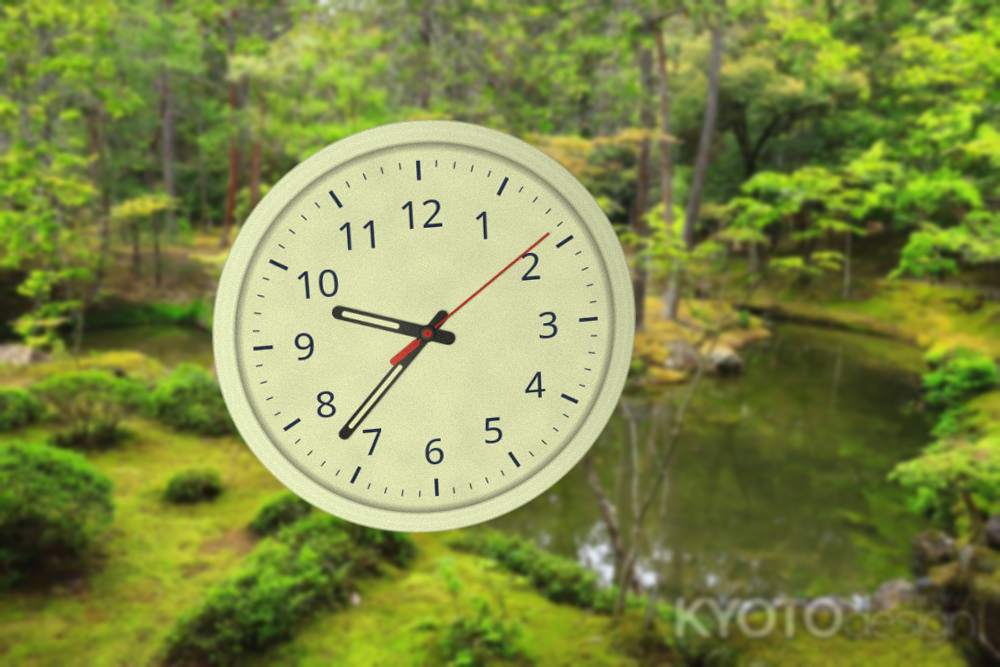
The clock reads 9:37:09
